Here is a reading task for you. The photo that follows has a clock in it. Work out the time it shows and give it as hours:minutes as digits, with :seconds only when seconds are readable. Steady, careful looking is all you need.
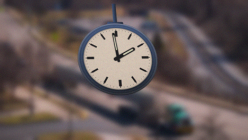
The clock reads 1:59
